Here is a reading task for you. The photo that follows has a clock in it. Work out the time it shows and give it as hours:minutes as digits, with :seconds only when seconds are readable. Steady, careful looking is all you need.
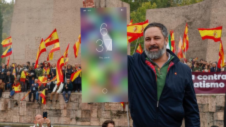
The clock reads 6:37
